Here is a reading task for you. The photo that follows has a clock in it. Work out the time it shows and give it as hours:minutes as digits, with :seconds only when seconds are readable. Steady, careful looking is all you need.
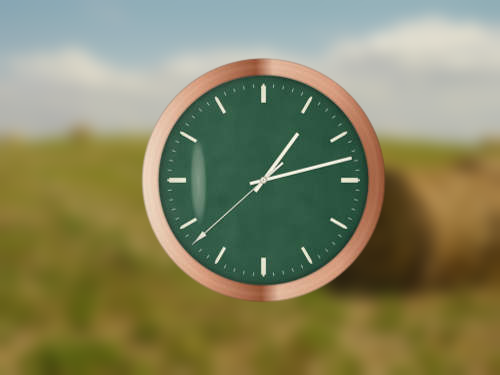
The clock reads 1:12:38
